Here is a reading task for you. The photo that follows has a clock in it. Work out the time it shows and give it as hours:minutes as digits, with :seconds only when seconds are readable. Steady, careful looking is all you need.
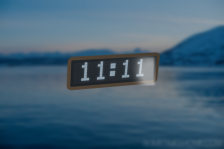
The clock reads 11:11
